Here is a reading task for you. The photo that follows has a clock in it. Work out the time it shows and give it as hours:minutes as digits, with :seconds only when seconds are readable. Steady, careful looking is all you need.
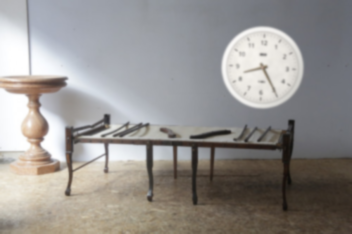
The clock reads 8:25
